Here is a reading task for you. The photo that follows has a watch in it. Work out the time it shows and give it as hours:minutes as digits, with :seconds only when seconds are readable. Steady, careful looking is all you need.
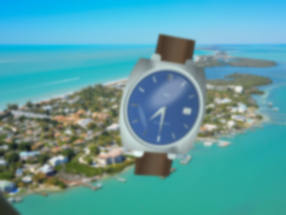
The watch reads 7:30
